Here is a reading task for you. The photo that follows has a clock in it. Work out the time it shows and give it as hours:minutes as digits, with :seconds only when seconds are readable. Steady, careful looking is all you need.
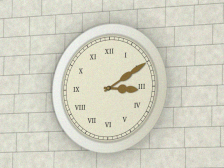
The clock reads 3:10
